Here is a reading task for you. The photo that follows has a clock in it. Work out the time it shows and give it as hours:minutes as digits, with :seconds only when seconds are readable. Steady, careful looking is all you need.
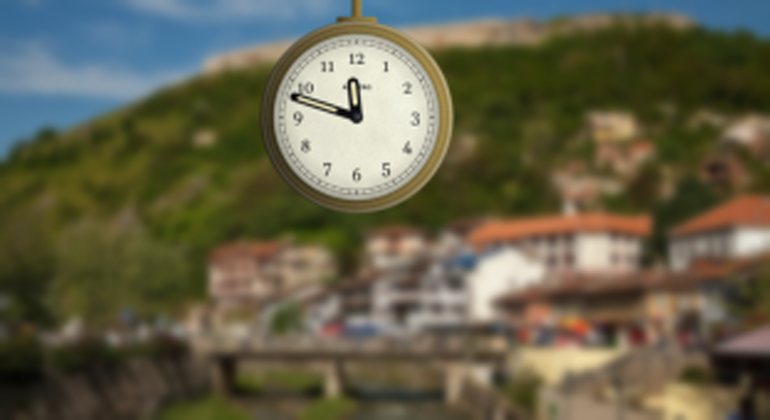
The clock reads 11:48
